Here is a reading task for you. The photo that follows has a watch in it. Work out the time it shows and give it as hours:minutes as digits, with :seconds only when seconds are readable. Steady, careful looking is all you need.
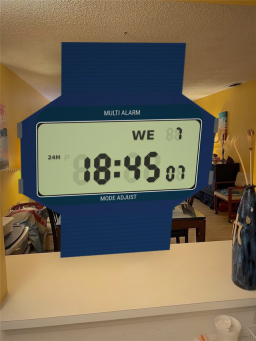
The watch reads 18:45:07
